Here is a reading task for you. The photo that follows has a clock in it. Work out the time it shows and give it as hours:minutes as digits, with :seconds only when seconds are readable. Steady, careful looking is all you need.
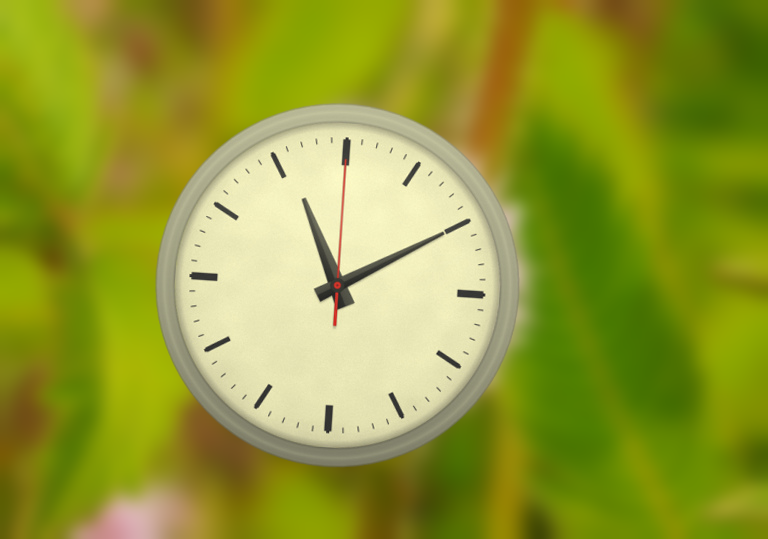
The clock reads 11:10:00
